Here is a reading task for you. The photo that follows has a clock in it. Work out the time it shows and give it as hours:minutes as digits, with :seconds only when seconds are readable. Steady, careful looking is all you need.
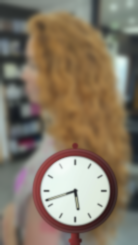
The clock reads 5:42
